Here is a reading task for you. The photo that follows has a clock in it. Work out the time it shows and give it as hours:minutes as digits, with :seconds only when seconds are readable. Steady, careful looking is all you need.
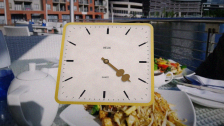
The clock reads 4:22
